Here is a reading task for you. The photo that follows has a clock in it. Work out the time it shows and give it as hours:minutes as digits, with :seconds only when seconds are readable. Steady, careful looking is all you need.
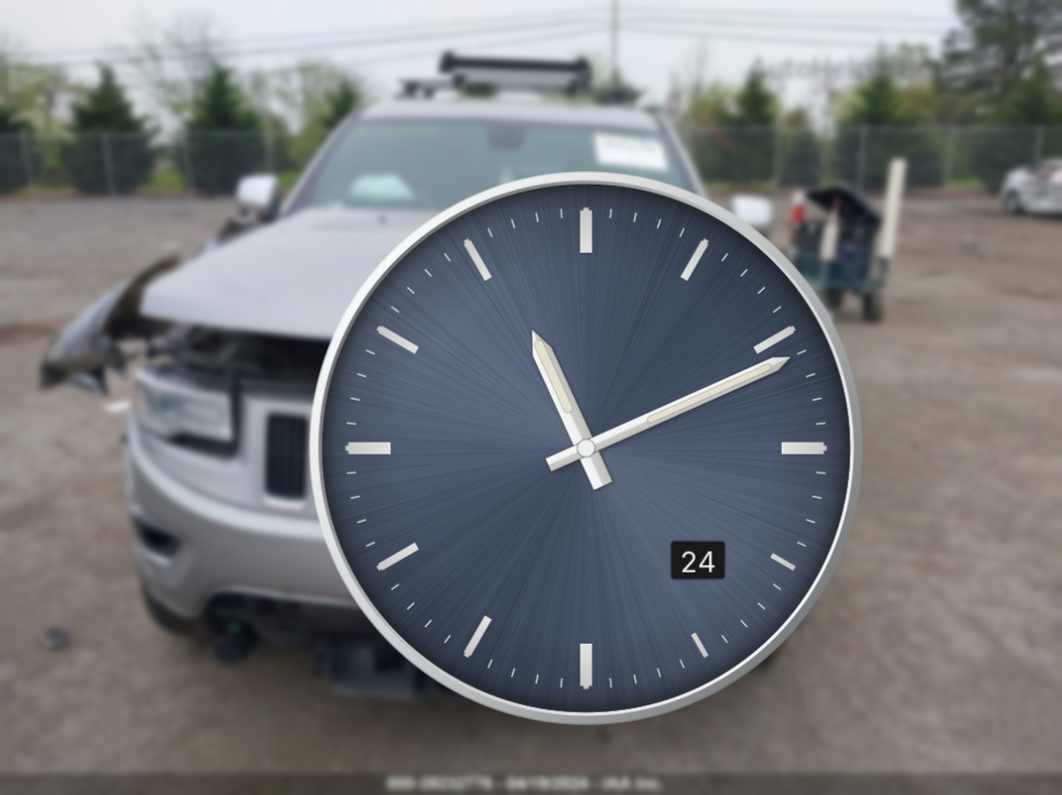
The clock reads 11:11
